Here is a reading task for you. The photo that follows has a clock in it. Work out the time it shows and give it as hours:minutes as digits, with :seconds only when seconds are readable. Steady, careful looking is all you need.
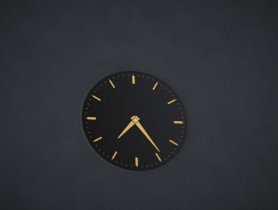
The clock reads 7:24
